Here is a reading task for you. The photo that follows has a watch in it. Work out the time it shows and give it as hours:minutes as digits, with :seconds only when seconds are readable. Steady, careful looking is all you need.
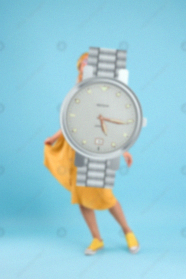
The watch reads 5:16
